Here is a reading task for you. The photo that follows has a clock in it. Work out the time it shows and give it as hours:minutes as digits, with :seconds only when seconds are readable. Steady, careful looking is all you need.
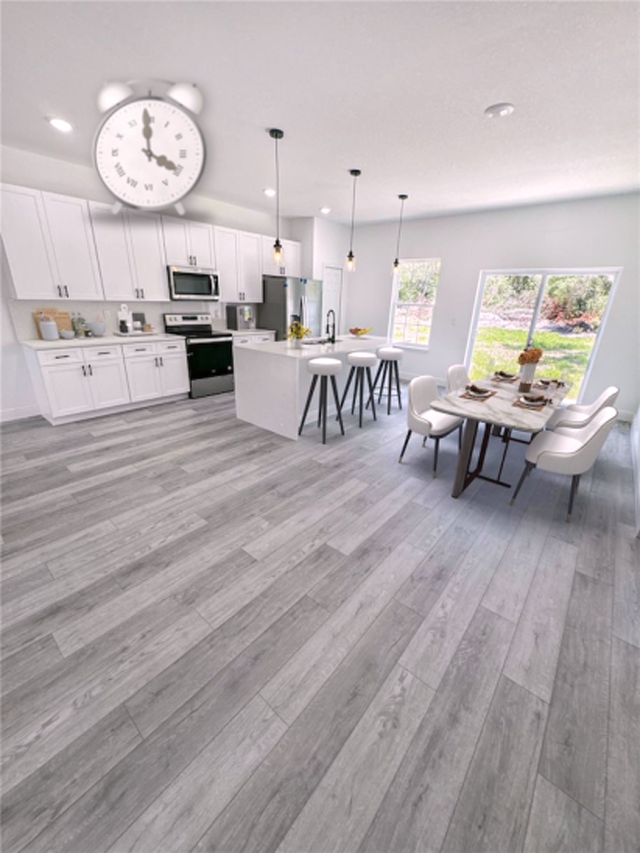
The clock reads 3:59
